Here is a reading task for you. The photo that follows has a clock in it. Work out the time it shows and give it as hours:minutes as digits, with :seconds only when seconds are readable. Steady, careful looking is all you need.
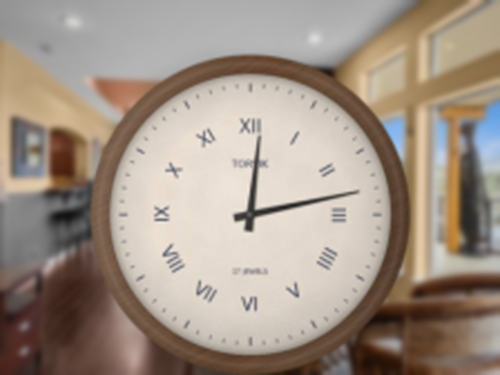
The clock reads 12:13
